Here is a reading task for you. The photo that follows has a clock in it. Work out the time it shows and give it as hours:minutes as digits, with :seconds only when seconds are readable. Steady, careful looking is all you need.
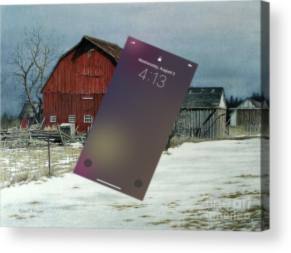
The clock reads 4:13
